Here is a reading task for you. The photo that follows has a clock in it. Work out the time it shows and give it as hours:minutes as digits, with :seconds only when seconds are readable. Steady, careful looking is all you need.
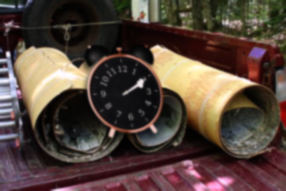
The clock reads 2:10
